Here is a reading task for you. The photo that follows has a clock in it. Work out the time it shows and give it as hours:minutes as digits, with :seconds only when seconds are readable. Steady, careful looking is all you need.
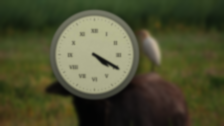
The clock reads 4:20
